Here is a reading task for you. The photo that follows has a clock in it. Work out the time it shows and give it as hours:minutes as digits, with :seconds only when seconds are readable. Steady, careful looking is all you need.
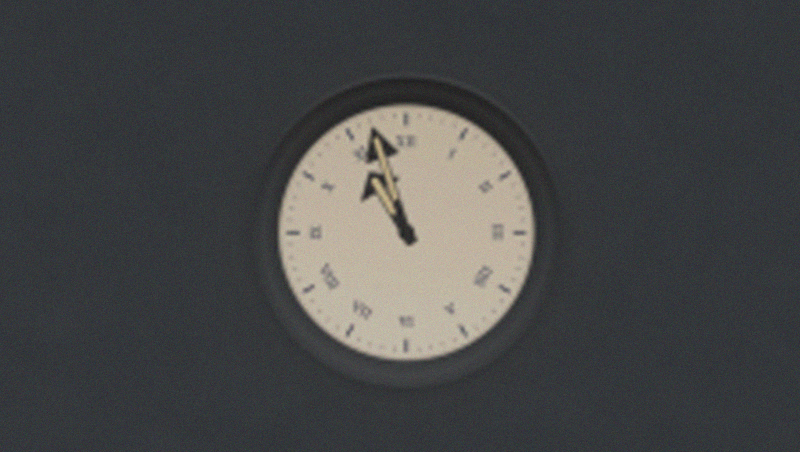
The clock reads 10:57
